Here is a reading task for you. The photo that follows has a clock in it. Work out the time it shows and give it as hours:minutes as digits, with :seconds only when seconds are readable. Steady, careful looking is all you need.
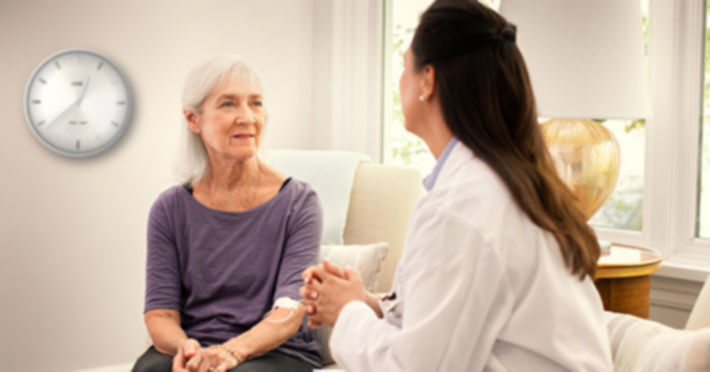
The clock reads 12:38
